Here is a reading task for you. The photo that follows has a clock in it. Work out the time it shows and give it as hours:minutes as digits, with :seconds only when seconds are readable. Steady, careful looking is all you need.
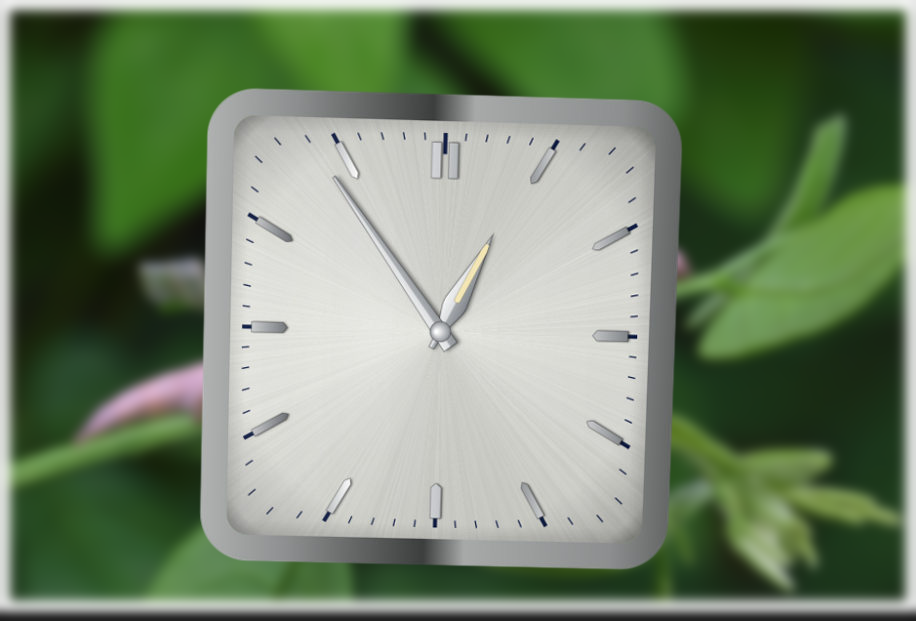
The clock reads 12:54
